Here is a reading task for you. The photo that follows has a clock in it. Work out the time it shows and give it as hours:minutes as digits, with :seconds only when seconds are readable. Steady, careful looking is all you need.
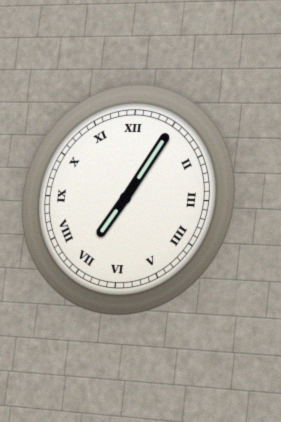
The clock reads 7:05
